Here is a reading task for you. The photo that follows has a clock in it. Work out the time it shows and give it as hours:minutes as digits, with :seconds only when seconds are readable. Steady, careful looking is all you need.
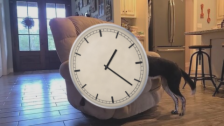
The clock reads 1:22
